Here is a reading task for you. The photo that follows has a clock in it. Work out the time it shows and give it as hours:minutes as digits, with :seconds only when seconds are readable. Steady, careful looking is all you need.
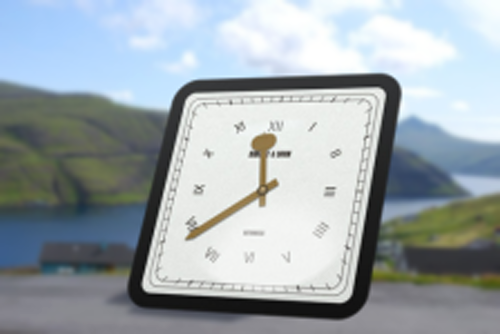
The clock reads 11:39
